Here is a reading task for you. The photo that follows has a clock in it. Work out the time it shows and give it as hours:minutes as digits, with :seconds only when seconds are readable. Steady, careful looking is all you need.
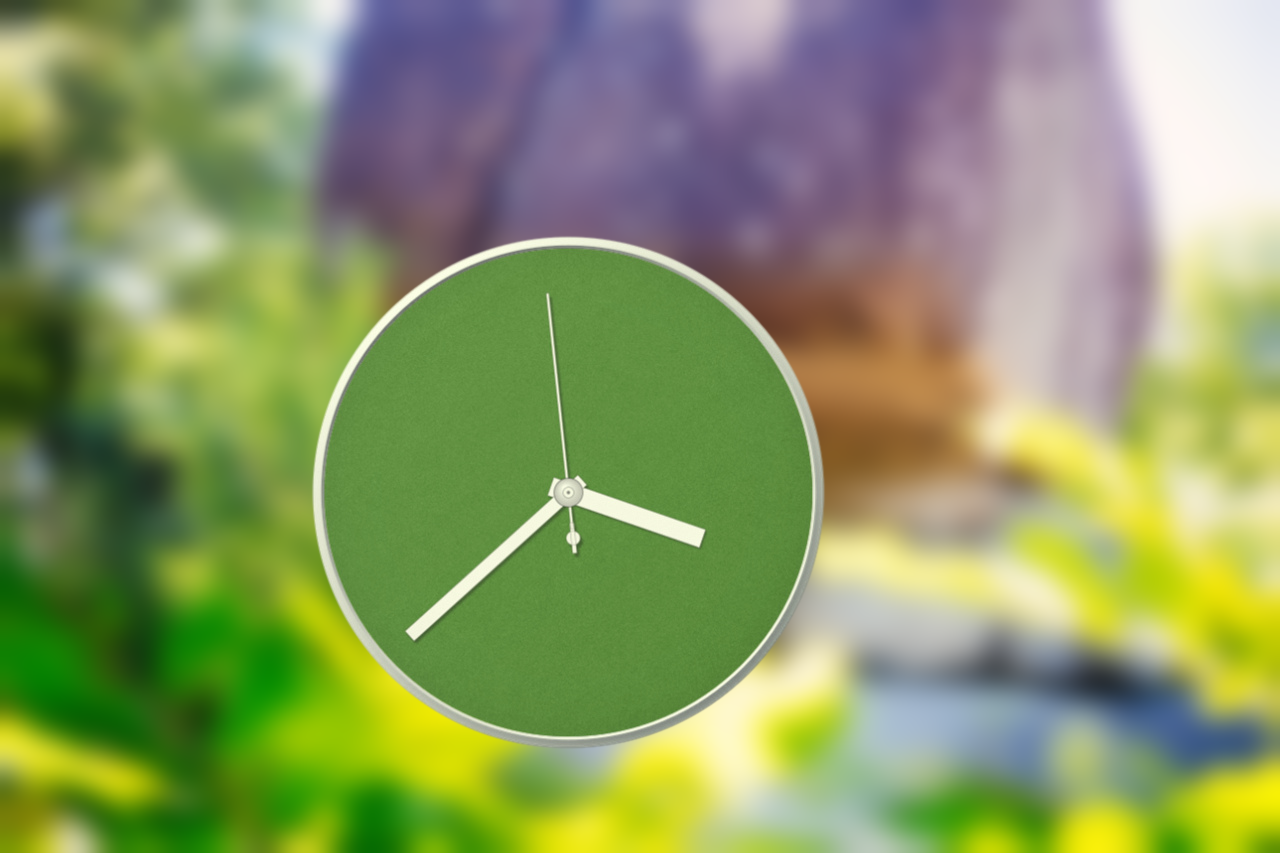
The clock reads 3:37:59
